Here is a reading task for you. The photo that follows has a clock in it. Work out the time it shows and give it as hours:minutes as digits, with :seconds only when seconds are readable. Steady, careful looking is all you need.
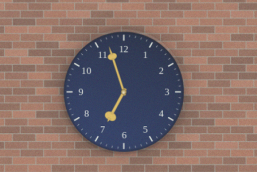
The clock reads 6:57
